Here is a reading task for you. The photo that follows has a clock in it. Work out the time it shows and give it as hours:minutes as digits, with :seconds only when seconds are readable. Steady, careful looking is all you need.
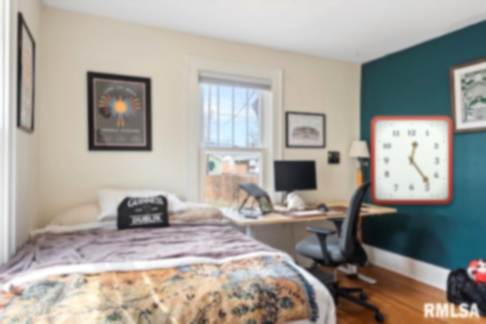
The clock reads 12:24
